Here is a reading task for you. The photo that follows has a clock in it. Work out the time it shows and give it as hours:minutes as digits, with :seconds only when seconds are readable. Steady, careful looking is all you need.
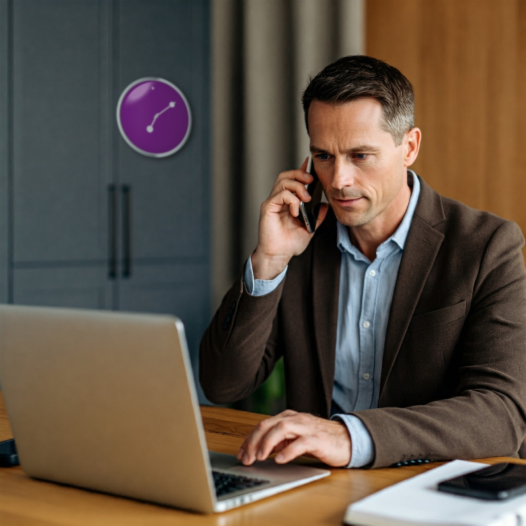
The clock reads 7:10
